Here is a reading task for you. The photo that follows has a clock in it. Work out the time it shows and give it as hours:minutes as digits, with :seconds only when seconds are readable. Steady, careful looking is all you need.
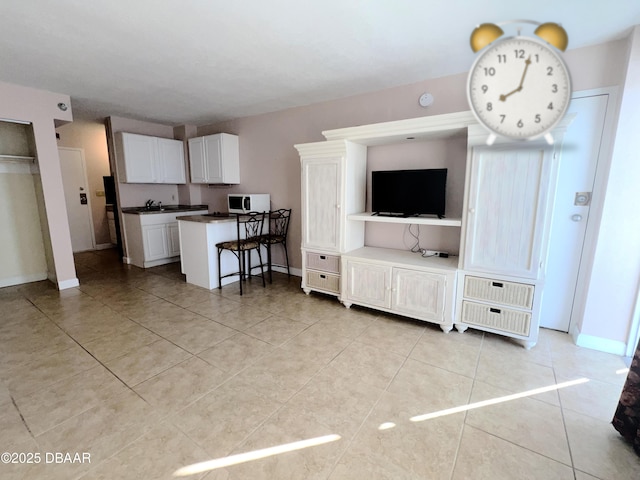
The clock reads 8:03
